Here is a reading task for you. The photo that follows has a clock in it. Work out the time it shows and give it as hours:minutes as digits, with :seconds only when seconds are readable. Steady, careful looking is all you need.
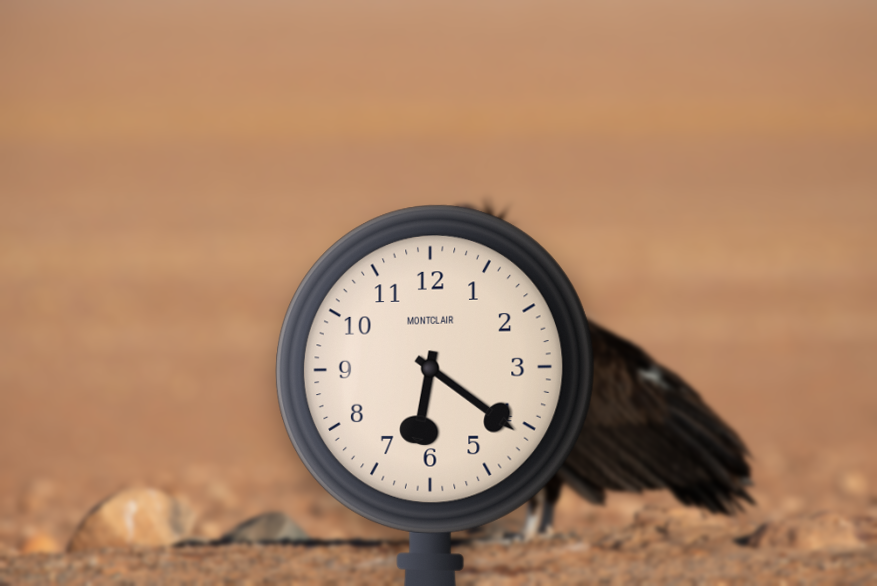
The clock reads 6:21
